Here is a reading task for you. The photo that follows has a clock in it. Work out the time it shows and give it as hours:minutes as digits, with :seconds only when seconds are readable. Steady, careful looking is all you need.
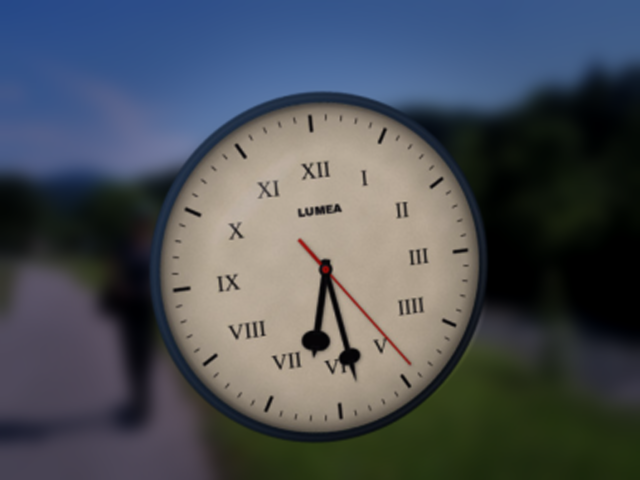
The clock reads 6:28:24
